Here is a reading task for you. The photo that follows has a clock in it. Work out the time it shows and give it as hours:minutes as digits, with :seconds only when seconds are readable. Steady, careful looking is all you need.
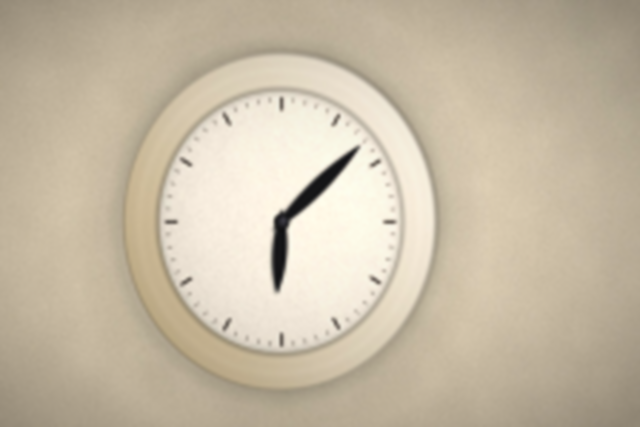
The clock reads 6:08
